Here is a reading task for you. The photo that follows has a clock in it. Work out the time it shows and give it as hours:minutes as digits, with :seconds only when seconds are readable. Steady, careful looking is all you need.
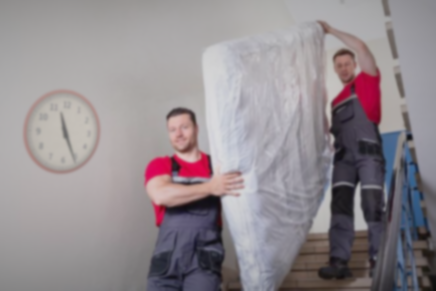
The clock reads 11:26
